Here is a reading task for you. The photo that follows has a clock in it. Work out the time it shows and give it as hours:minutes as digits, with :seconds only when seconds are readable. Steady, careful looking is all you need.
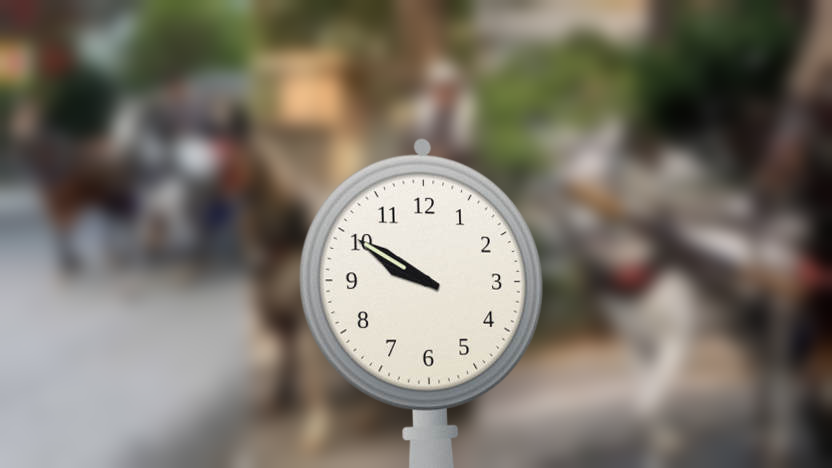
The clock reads 9:50
